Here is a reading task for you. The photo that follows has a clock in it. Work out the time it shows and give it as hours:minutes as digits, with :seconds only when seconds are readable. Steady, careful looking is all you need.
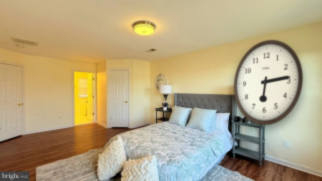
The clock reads 6:14
